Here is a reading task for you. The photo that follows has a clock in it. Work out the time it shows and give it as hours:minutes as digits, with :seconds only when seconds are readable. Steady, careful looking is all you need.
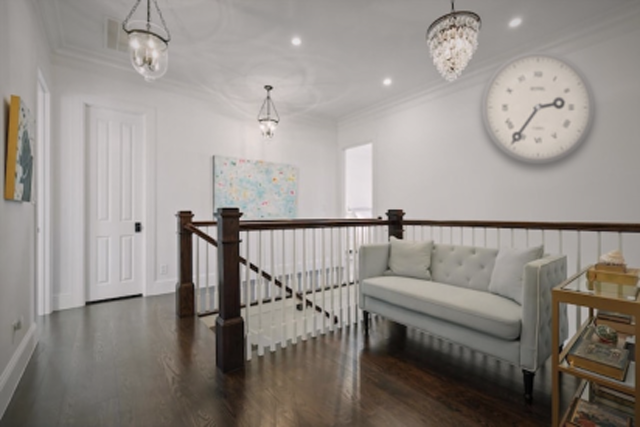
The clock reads 2:36
